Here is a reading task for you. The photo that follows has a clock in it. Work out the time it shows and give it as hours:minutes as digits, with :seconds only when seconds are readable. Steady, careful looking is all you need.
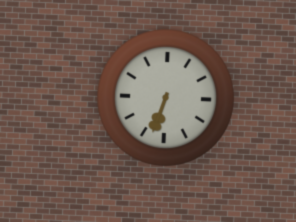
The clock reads 6:33
